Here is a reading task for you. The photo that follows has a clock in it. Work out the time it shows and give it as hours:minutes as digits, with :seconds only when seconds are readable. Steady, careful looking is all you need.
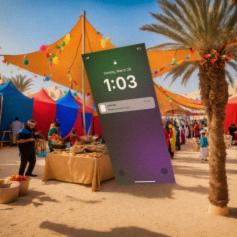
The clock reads 1:03
